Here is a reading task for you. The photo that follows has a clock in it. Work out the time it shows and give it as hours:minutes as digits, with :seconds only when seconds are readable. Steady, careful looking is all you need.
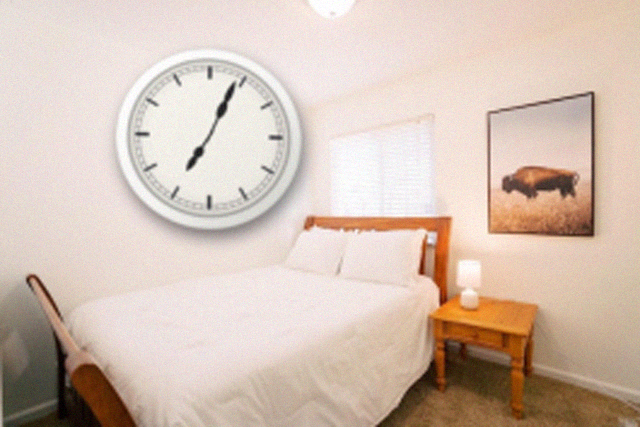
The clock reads 7:04
